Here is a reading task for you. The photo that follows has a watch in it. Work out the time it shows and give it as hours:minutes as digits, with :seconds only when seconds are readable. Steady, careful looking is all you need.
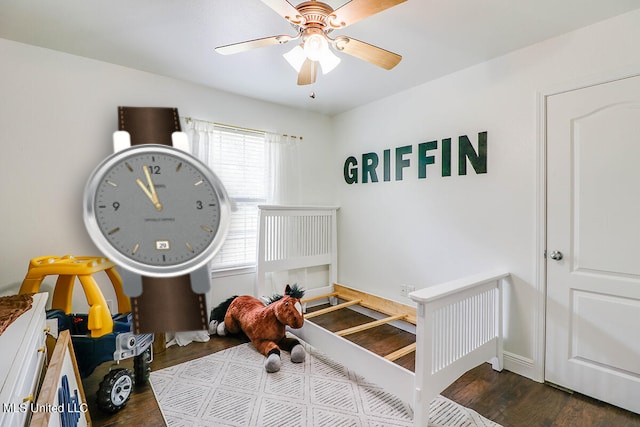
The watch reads 10:58
